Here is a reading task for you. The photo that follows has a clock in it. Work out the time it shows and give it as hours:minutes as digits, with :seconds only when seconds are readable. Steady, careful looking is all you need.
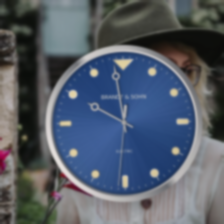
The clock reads 9:58:31
